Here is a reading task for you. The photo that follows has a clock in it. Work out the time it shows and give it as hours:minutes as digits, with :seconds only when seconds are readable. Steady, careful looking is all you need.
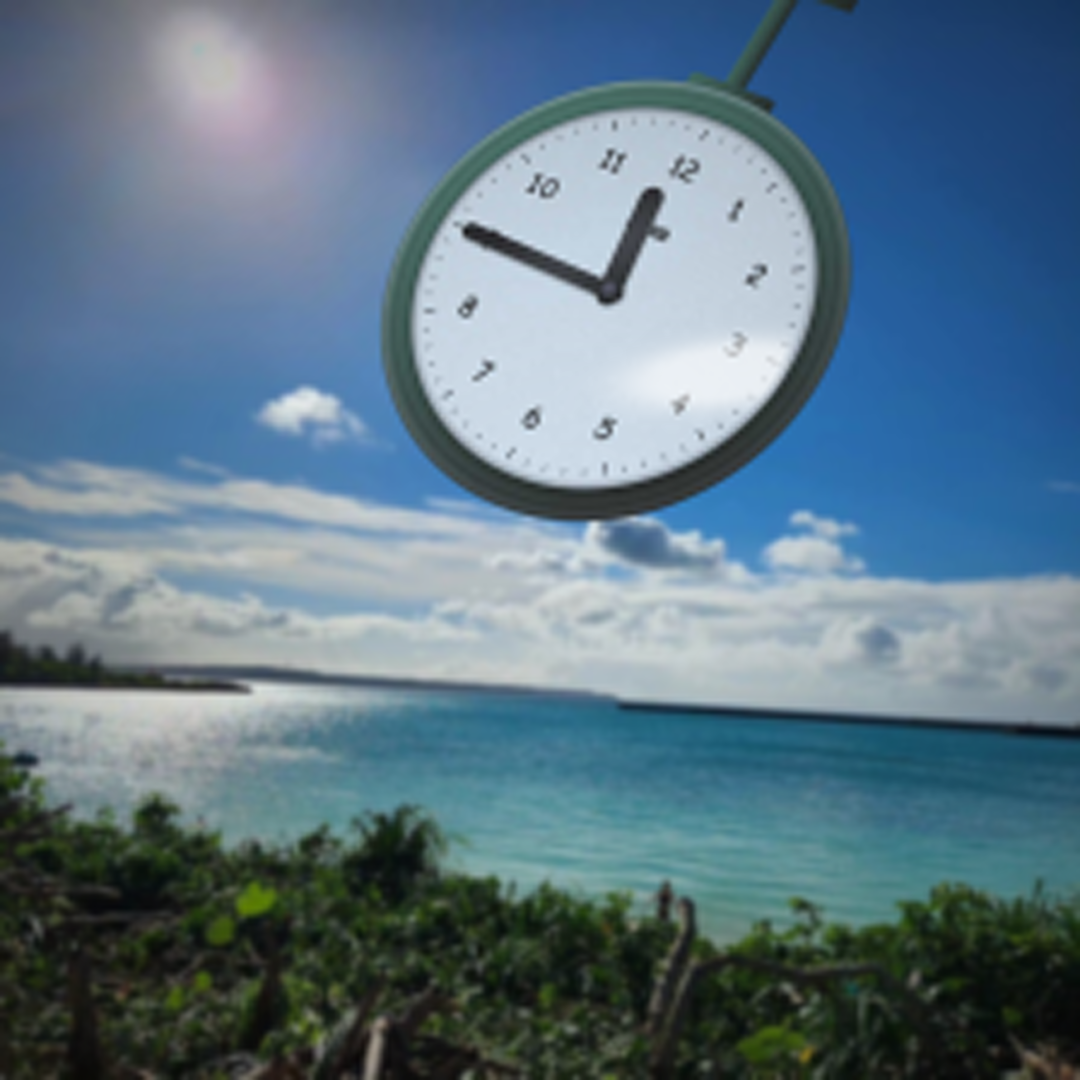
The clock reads 11:45
